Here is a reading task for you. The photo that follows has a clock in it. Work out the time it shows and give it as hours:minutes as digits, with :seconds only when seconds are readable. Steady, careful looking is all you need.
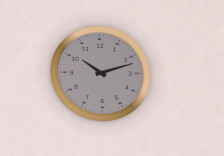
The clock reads 10:12
